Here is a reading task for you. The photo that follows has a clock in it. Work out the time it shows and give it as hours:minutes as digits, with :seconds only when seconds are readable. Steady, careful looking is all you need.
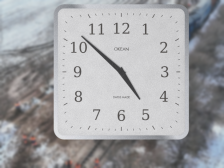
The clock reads 4:52
